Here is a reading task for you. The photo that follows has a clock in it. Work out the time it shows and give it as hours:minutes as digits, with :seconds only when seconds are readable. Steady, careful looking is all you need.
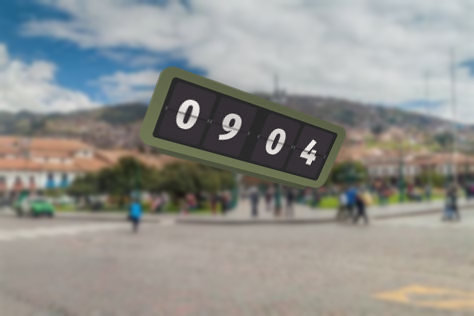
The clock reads 9:04
